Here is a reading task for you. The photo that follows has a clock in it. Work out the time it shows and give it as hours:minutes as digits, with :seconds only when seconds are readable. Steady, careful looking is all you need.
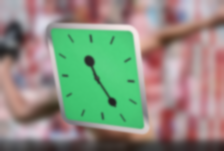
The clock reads 11:25
